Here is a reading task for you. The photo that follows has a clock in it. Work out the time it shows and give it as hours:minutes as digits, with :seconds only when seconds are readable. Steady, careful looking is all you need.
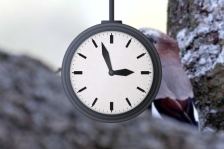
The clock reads 2:57
